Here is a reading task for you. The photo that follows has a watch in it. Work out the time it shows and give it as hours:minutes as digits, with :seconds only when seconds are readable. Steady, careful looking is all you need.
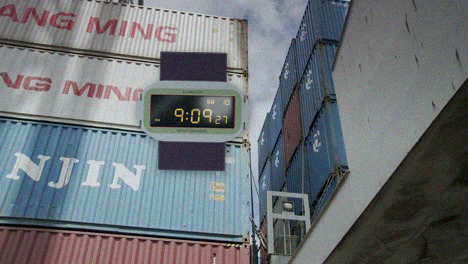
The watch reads 9:09:27
